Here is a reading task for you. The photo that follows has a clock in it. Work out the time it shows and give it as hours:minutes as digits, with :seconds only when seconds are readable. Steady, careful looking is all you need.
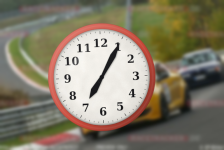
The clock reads 7:05
